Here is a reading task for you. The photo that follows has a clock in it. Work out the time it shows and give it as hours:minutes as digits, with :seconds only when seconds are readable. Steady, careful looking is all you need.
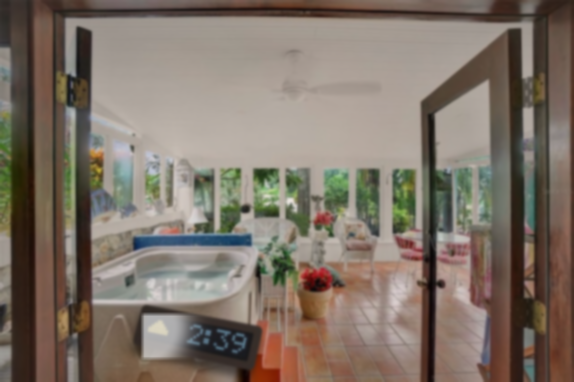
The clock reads 2:39
